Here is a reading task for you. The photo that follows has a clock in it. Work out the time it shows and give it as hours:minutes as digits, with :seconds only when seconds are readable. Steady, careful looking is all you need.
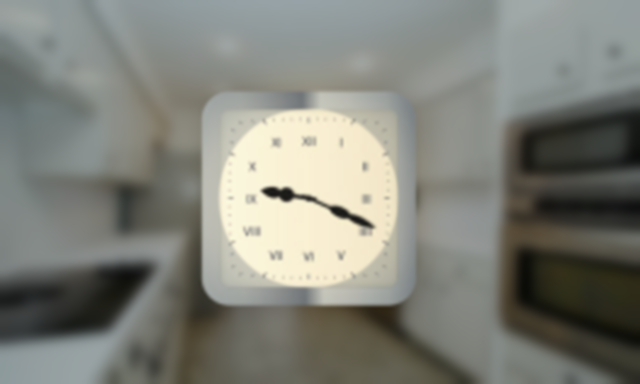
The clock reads 9:19
